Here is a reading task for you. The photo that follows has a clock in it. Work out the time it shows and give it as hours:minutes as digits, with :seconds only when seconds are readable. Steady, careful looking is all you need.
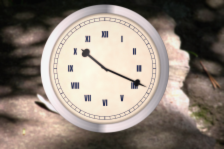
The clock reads 10:19
